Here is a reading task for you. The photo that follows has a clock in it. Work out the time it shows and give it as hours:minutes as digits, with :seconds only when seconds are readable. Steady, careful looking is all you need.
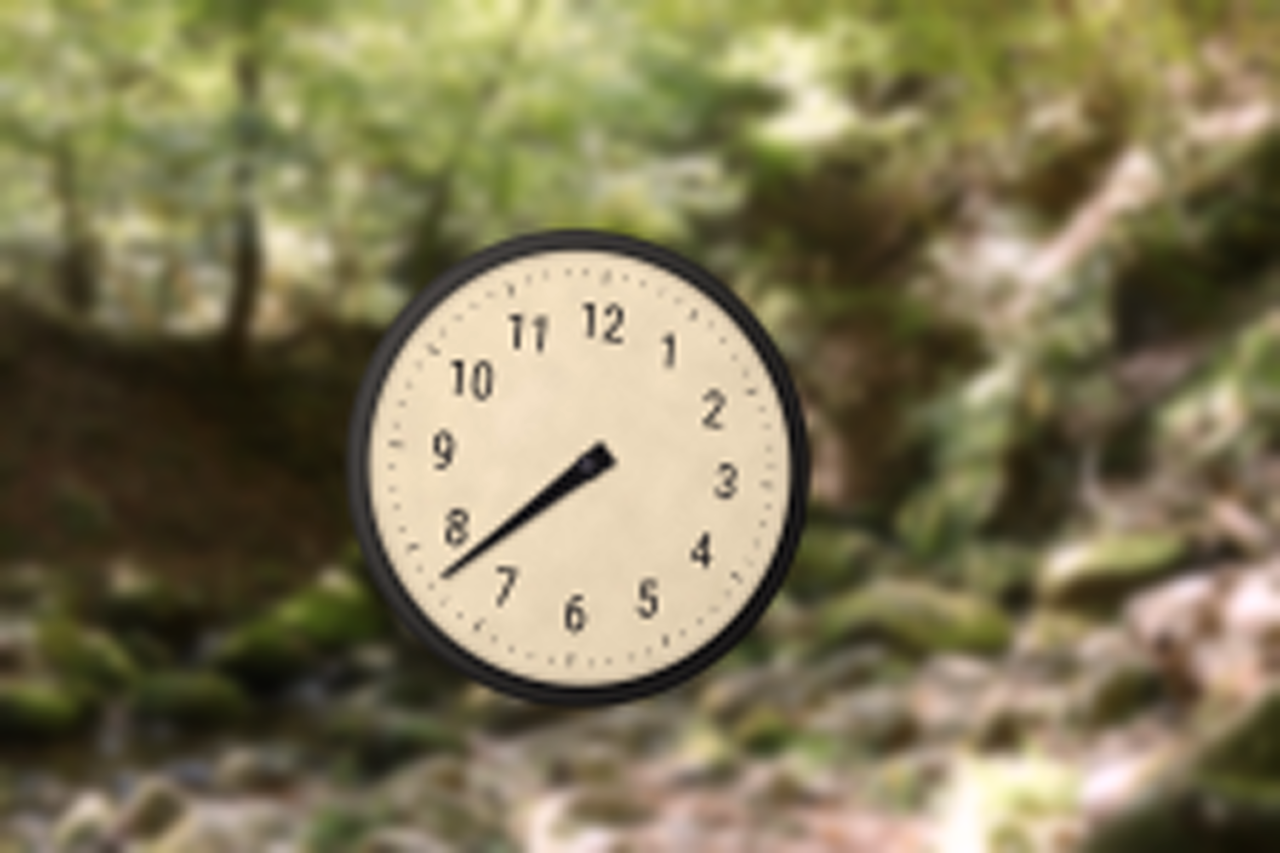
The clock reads 7:38
